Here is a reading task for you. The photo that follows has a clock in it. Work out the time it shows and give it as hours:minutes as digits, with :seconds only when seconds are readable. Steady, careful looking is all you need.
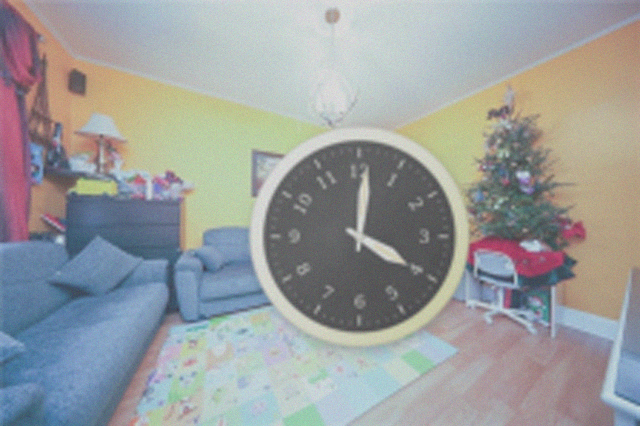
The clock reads 4:01
